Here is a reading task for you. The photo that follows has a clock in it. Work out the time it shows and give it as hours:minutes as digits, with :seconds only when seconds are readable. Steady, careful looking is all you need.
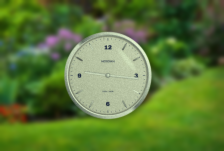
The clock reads 9:16
